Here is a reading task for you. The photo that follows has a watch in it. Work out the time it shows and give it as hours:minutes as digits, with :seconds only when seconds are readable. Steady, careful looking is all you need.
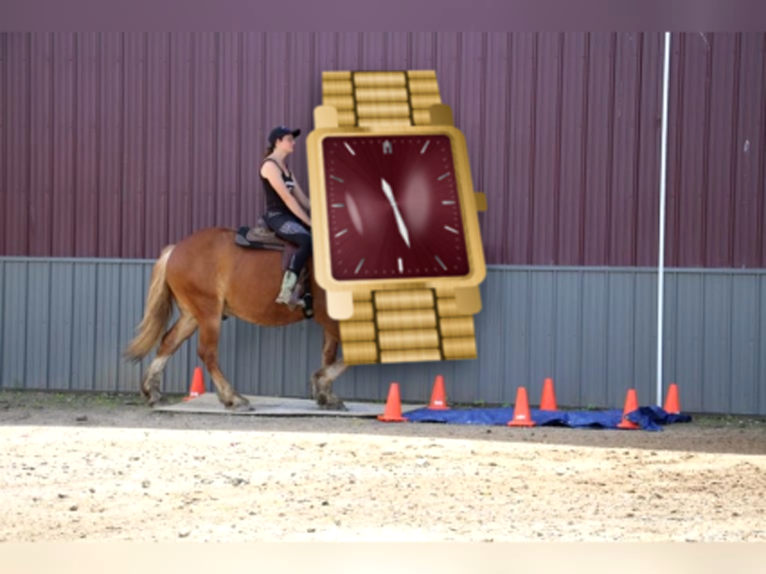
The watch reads 11:28
